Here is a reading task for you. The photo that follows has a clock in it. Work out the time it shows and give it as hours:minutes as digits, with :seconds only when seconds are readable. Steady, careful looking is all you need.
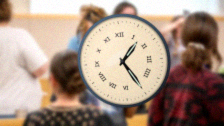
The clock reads 1:25
